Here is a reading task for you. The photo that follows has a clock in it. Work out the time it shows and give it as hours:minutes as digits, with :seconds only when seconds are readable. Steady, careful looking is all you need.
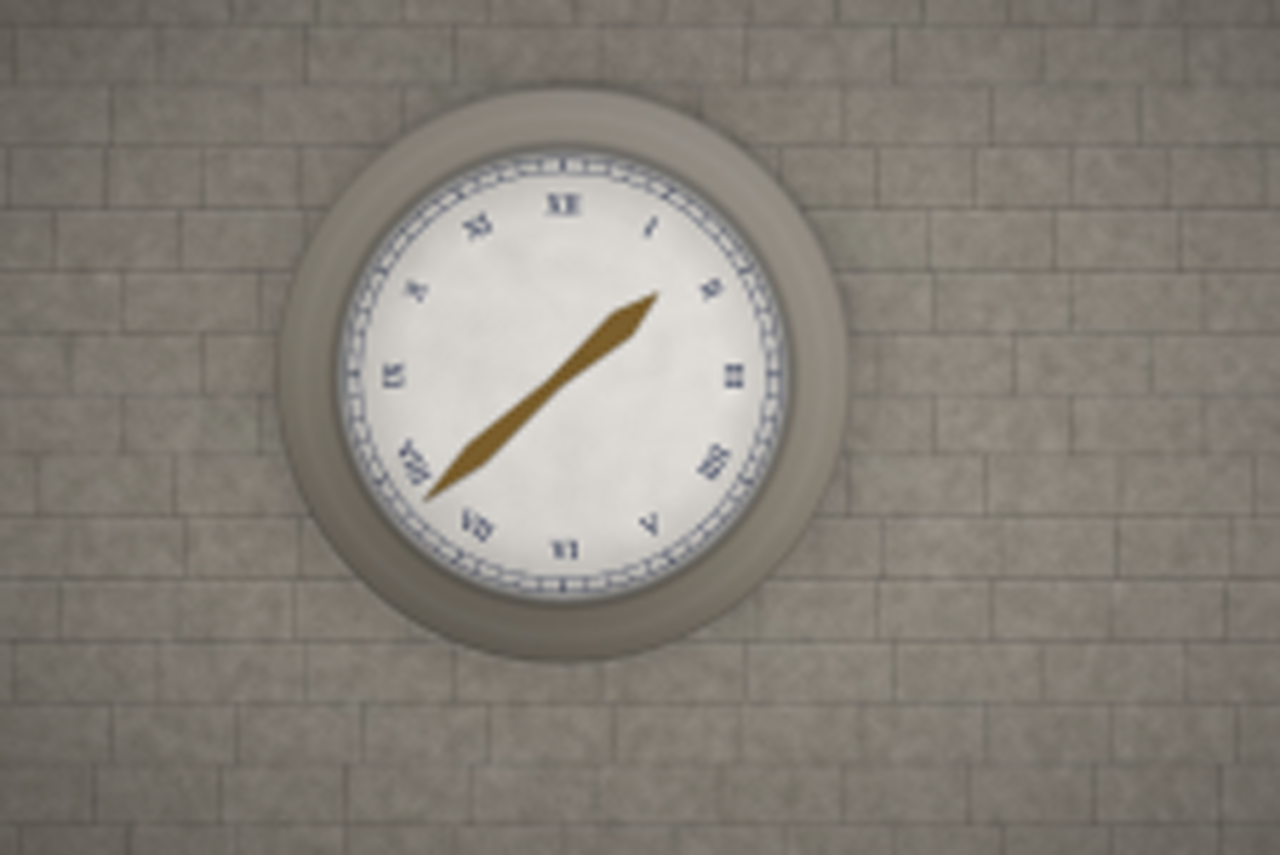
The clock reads 1:38
